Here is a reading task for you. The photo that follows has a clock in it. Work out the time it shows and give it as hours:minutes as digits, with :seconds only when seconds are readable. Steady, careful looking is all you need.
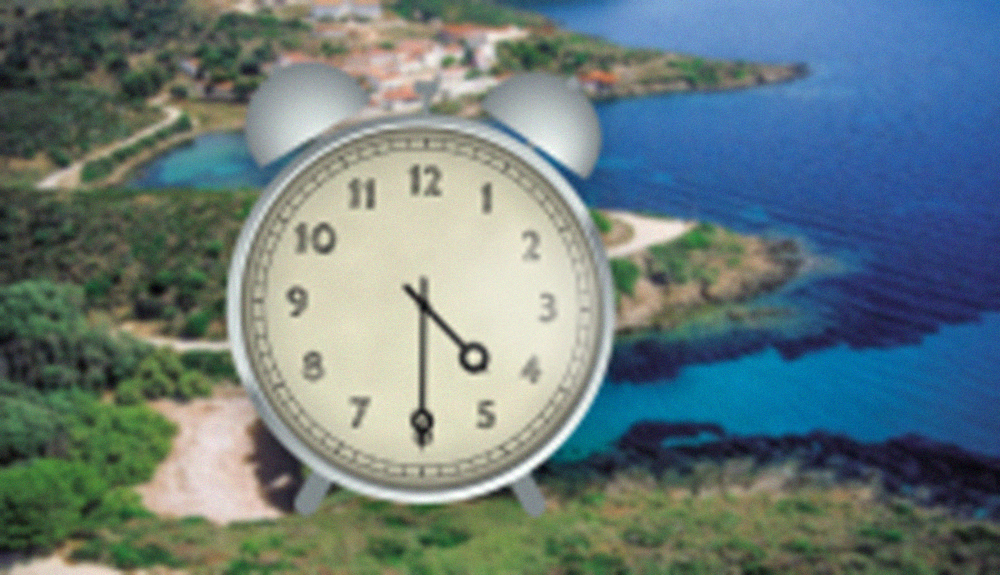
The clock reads 4:30
